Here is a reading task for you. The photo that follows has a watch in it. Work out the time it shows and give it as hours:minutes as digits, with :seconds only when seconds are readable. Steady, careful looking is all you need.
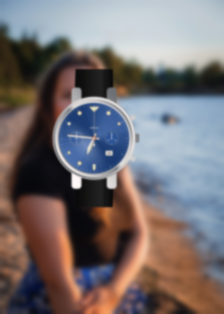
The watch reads 6:46
